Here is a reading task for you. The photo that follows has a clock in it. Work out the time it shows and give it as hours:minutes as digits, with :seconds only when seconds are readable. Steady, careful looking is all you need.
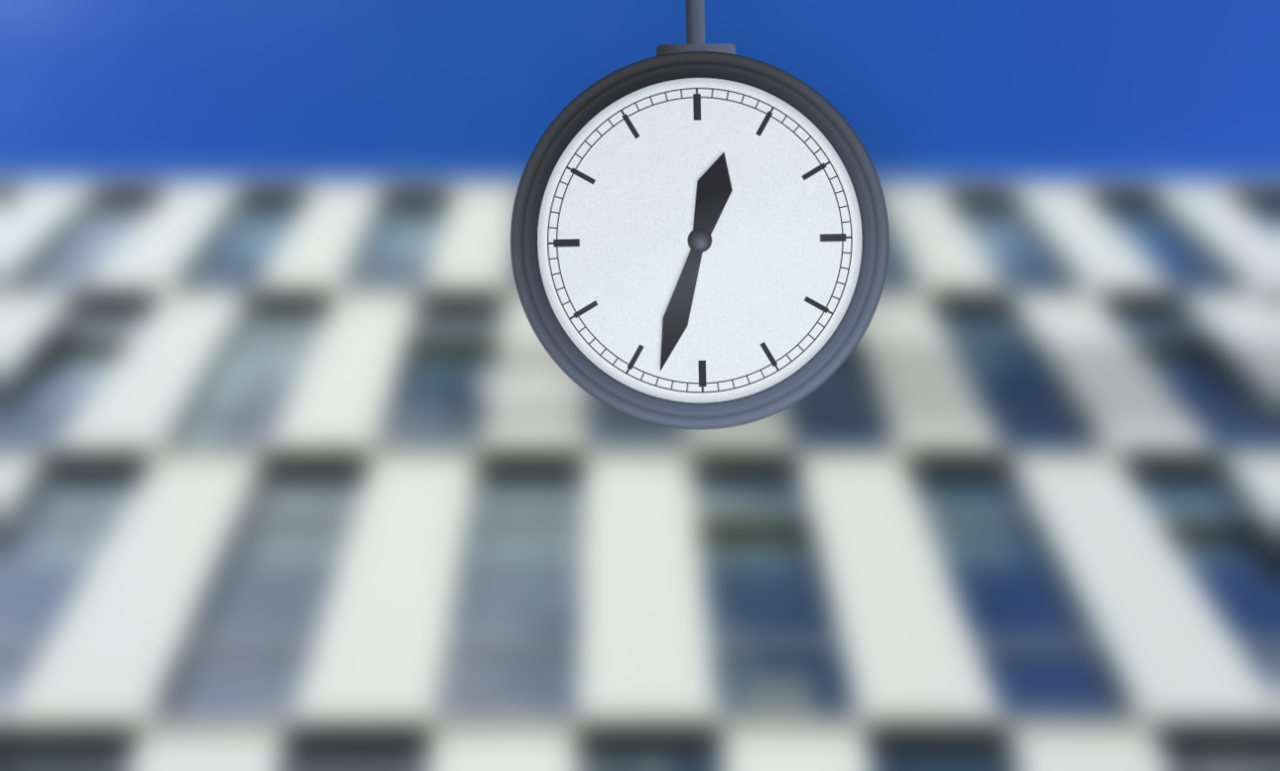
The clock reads 12:33
